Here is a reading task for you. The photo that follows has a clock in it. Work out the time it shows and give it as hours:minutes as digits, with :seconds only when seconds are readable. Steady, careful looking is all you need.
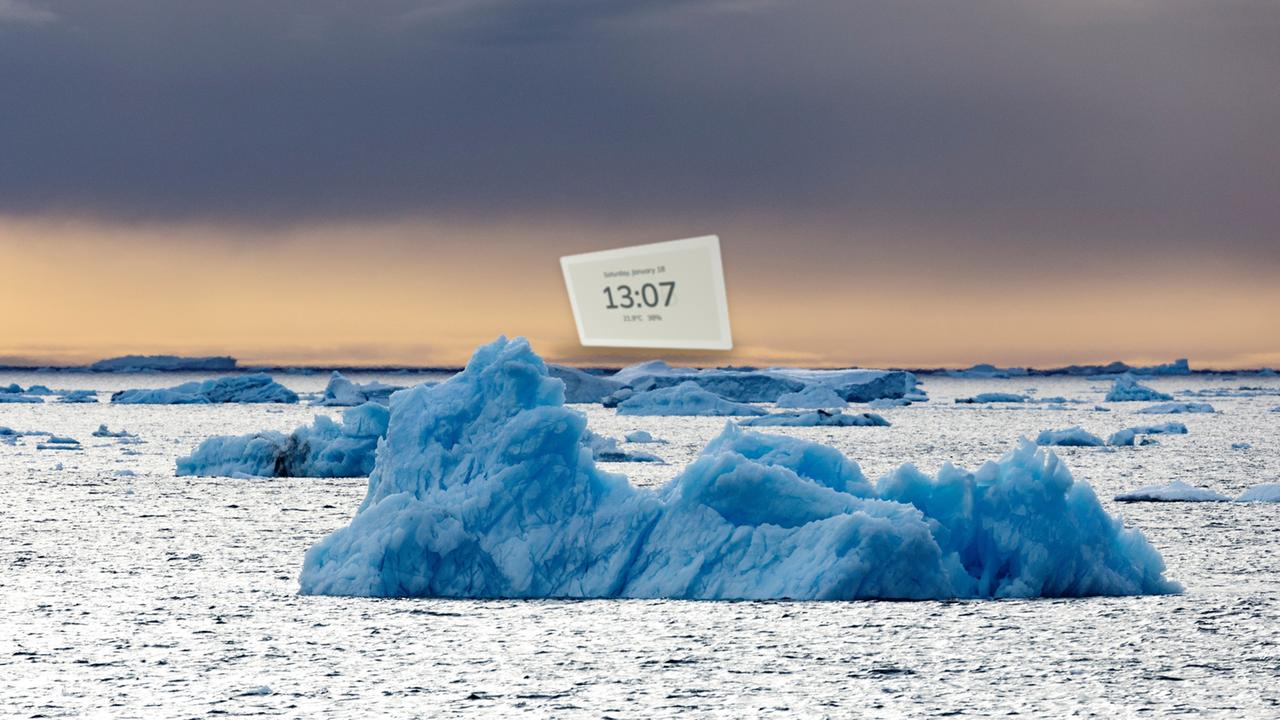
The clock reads 13:07
